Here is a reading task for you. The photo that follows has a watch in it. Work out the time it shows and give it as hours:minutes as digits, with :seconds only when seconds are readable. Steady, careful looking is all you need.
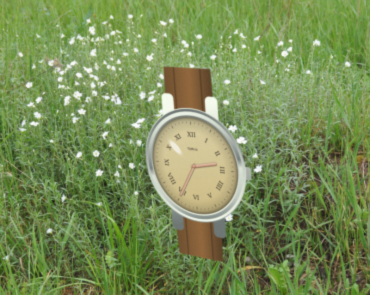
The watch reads 2:35
